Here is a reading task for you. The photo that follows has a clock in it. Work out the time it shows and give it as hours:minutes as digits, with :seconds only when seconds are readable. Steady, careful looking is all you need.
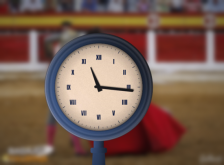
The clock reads 11:16
